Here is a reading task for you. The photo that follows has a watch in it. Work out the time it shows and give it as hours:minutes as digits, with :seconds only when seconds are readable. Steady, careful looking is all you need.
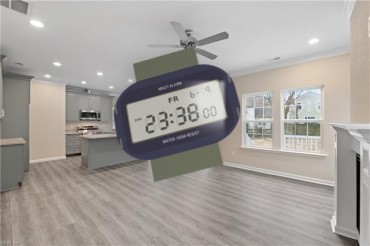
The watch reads 23:38:00
